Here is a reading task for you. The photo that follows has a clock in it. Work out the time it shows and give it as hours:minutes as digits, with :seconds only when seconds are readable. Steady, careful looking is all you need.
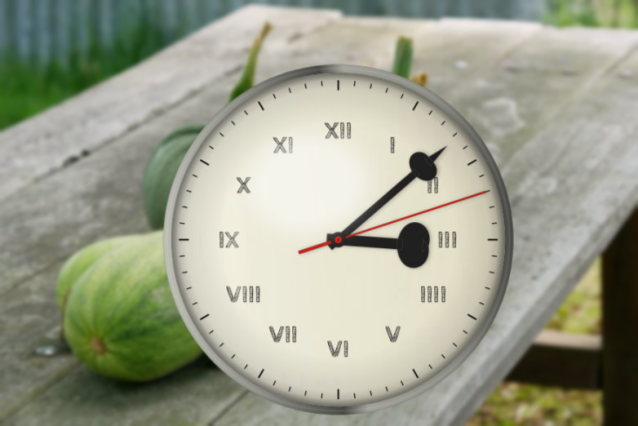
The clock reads 3:08:12
